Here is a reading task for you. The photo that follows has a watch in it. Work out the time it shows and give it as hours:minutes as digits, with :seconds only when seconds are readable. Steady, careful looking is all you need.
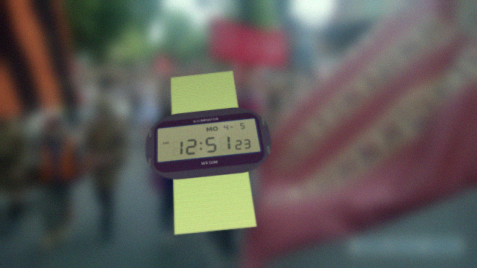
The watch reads 12:51:23
